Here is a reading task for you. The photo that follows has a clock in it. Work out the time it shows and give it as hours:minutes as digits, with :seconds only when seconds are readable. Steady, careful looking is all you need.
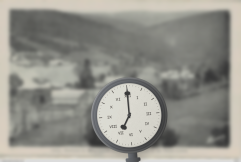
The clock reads 7:00
